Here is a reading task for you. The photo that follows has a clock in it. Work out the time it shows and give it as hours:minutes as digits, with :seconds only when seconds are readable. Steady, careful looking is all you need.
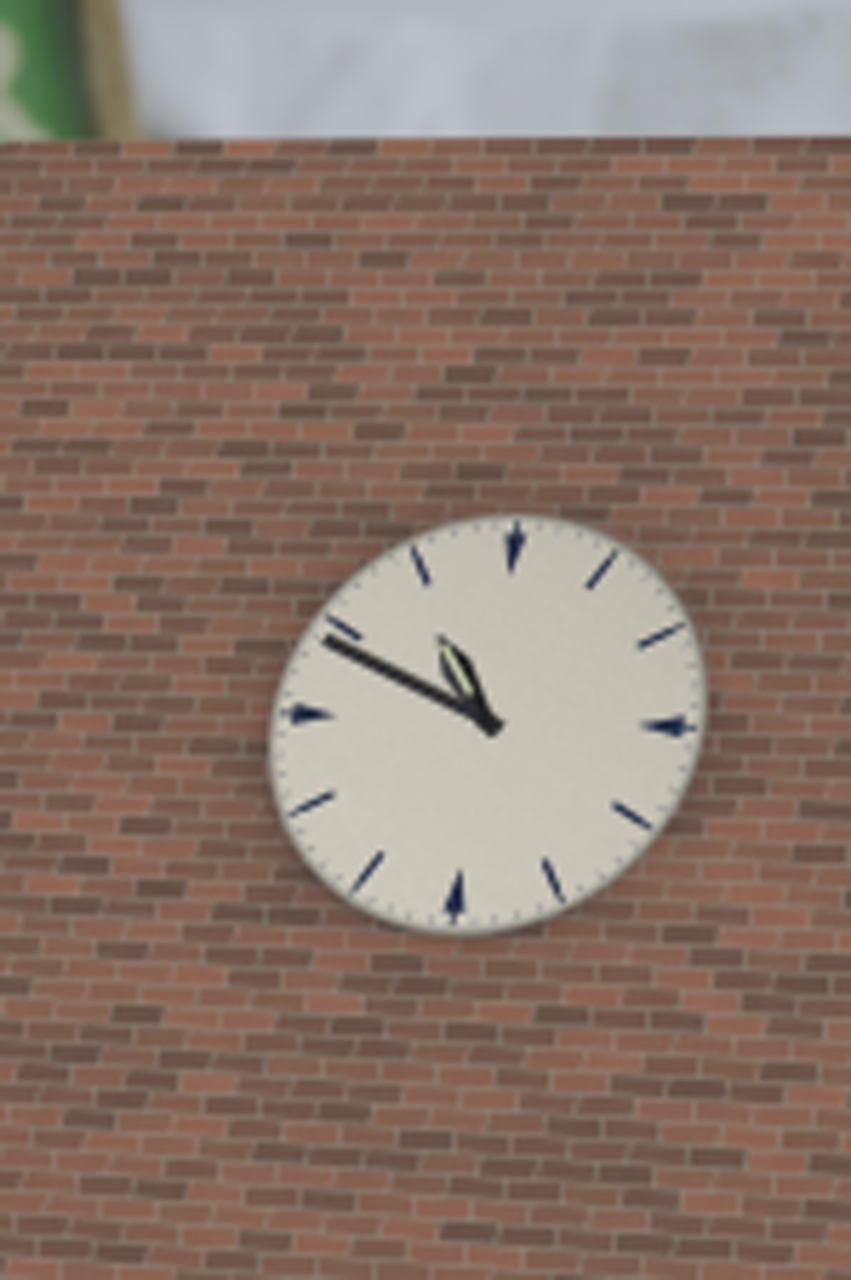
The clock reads 10:49
